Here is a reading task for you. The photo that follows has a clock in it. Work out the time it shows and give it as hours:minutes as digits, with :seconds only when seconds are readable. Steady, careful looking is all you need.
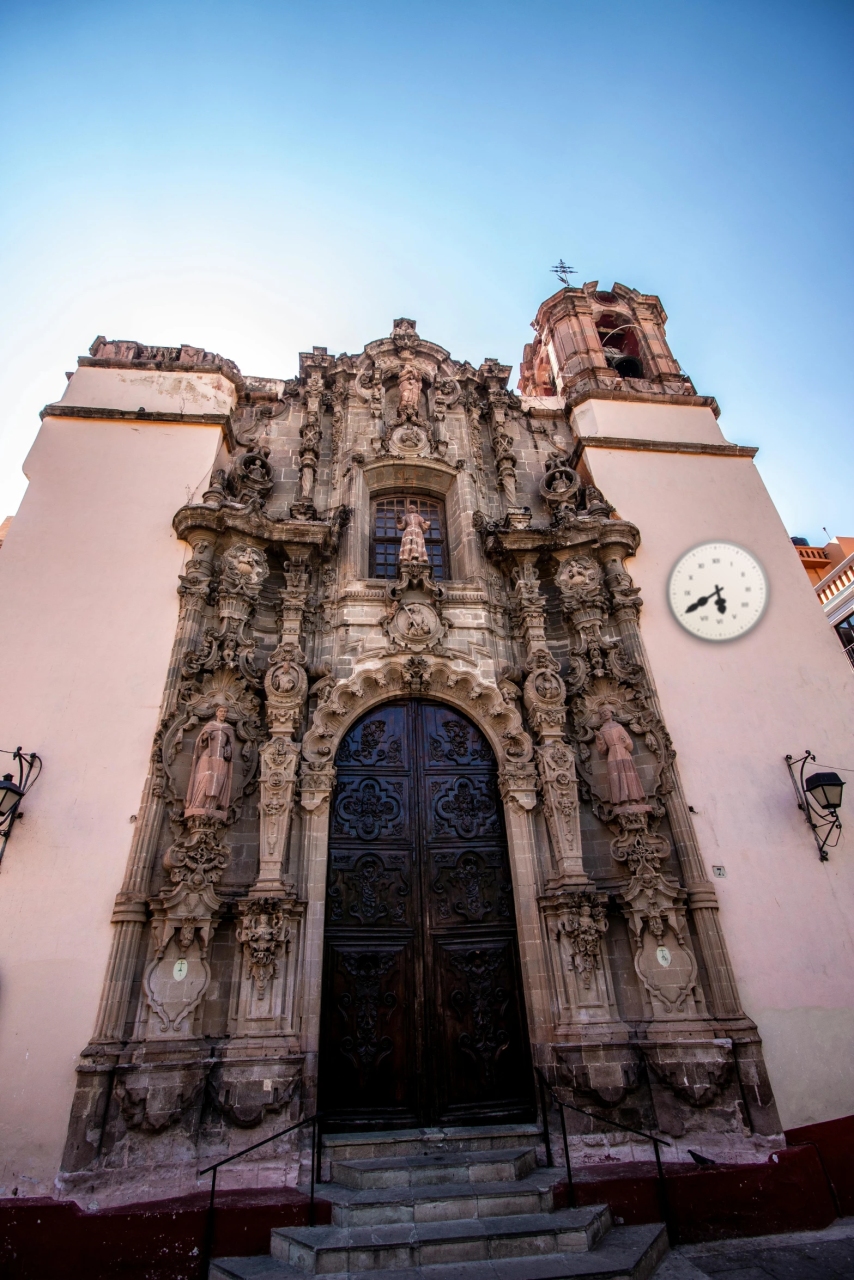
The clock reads 5:40
